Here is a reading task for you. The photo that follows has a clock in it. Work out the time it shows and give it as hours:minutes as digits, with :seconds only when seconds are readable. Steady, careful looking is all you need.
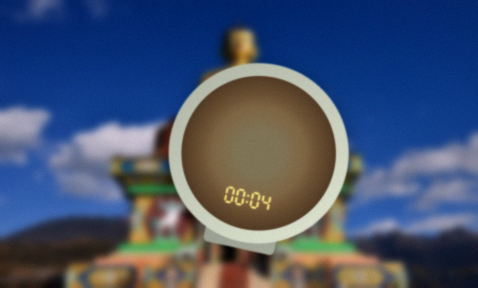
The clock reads 0:04
